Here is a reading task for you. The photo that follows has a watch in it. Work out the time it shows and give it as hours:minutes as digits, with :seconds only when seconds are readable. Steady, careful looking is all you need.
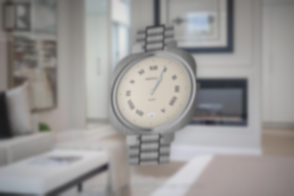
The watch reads 1:04
